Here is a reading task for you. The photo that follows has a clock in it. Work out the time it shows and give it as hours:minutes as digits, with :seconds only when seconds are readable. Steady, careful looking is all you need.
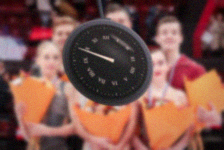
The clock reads 9:49
